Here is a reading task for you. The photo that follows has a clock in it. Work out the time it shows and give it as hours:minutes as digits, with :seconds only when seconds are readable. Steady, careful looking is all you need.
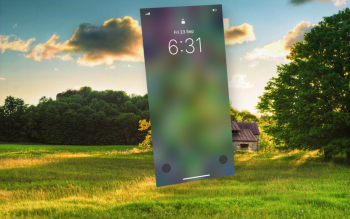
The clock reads 6:31
